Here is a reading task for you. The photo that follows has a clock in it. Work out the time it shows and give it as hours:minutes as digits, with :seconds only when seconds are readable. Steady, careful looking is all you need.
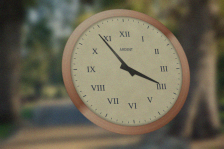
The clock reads 3:54
